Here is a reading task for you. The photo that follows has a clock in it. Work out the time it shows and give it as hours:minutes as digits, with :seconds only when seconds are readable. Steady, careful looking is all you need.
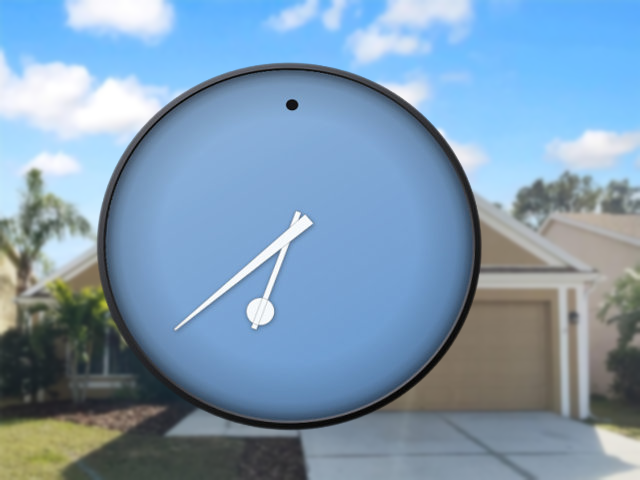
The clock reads 6:38
